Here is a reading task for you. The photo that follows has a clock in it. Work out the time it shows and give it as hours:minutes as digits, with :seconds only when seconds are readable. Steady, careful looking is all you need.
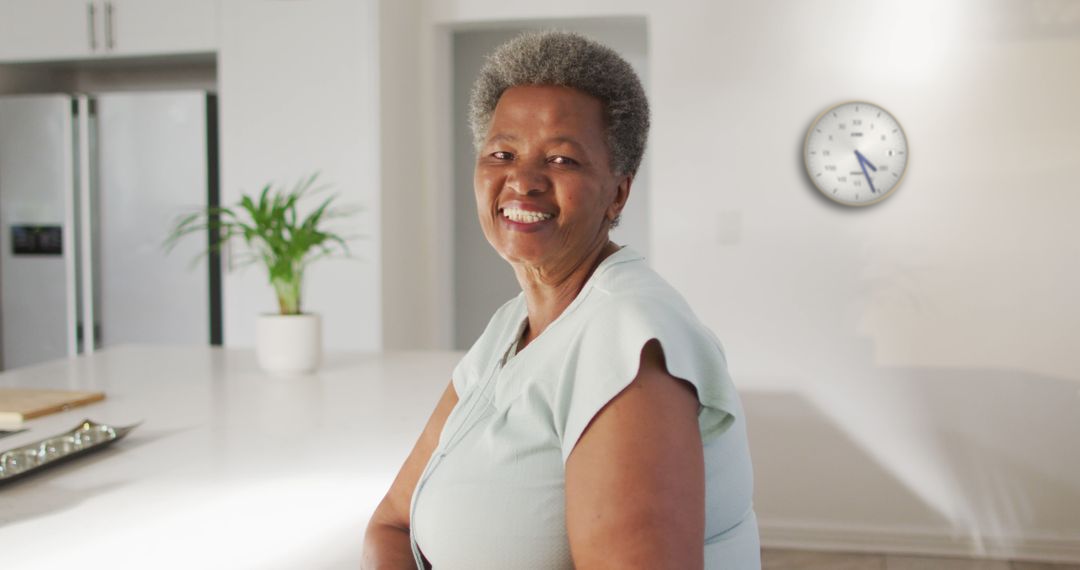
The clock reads 4:26
